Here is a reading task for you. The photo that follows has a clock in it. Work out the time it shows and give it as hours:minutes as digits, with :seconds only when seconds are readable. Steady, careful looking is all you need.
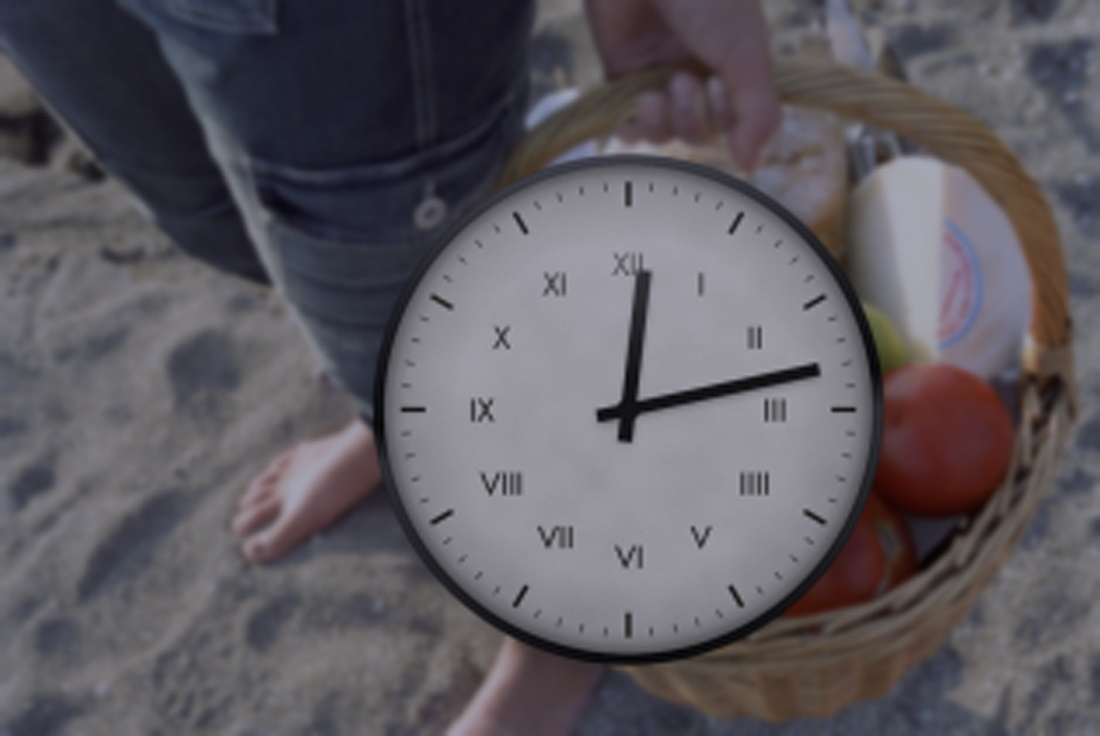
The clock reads 12:13
